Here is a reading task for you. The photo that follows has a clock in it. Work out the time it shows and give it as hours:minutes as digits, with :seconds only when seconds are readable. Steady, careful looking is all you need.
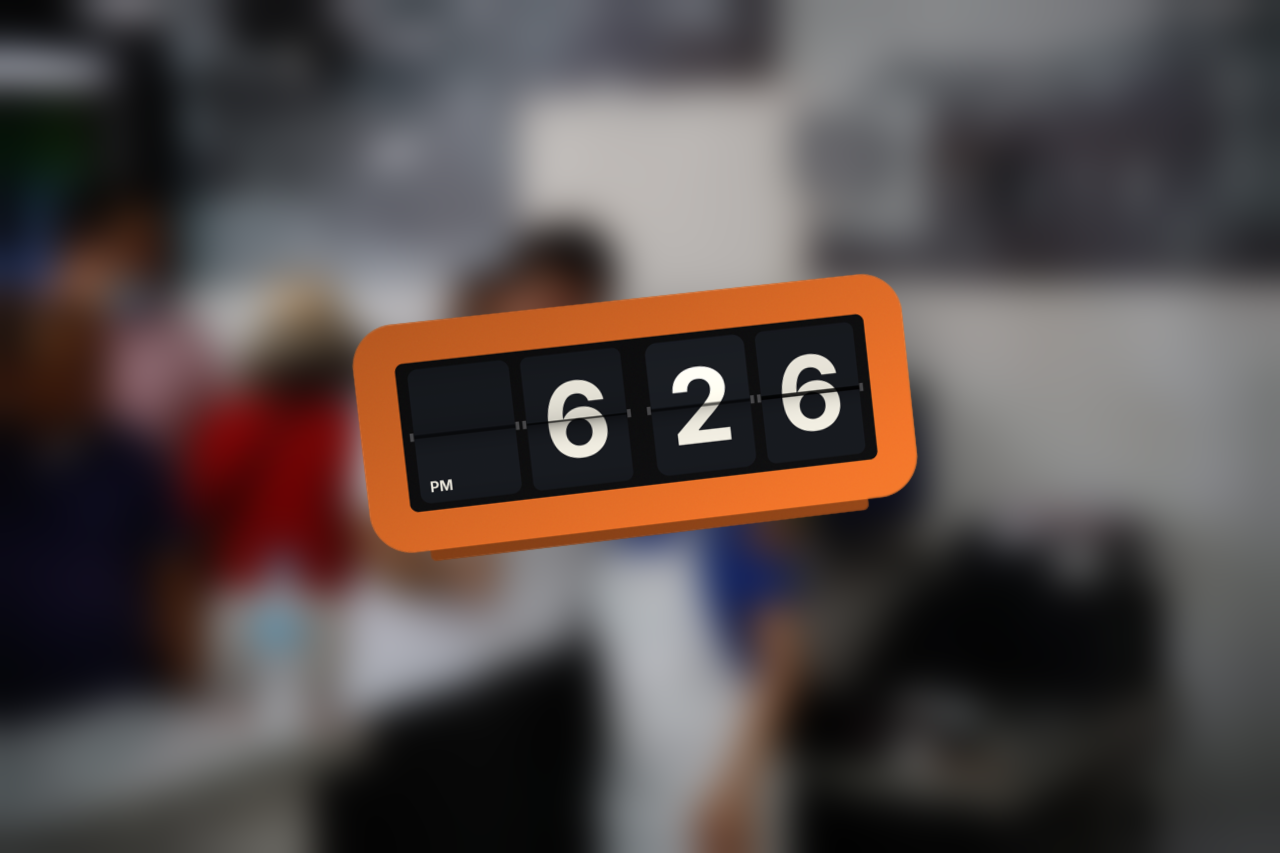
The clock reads 6:26
